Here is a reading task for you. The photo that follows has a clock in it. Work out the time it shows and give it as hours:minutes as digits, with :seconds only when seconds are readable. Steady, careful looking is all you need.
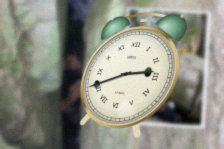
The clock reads 2:41
